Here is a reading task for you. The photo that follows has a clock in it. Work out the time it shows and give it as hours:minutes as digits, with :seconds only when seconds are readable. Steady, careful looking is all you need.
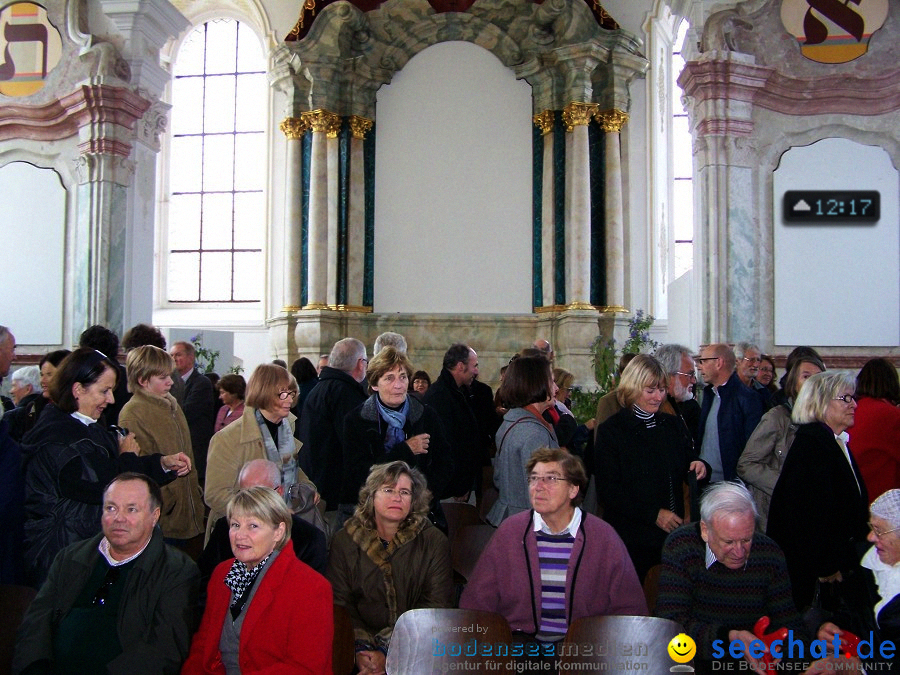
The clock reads 12:17
